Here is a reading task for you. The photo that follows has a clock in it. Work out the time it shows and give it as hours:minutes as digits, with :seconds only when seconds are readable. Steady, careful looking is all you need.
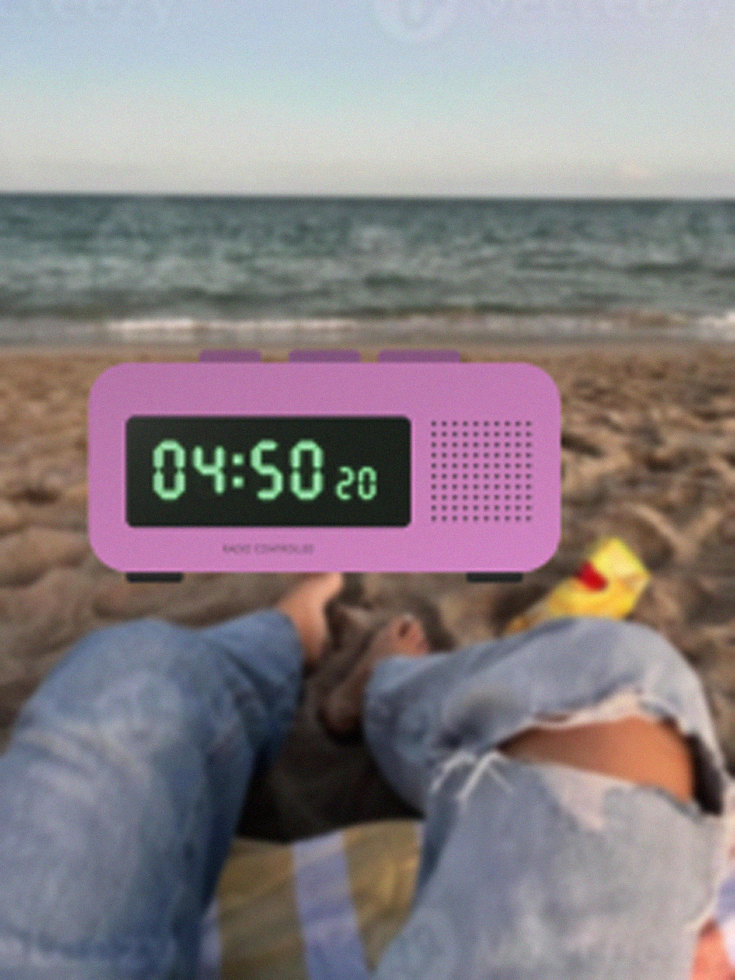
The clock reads 4:50:20
